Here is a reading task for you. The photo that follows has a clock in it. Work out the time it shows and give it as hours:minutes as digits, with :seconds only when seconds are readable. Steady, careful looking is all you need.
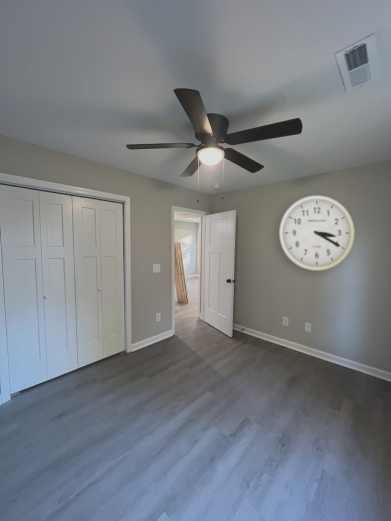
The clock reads 3:20
